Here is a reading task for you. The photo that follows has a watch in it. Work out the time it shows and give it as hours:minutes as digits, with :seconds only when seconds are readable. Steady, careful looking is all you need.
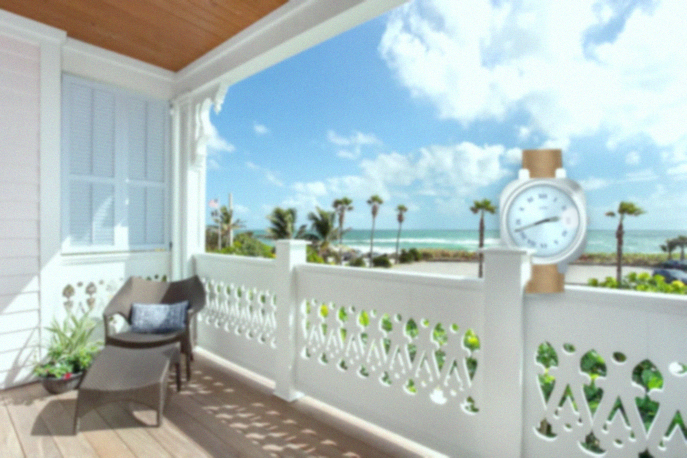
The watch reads 2:42
